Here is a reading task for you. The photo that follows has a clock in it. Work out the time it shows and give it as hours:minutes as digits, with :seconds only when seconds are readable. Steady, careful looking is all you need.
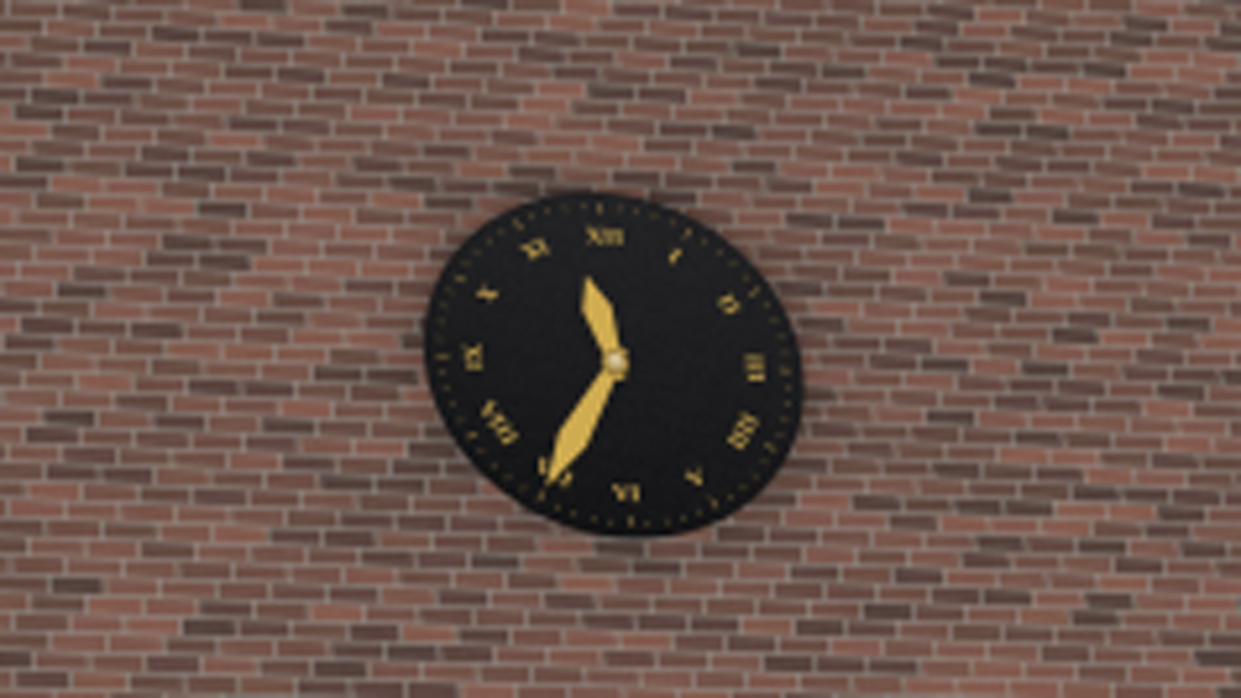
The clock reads 11:35
